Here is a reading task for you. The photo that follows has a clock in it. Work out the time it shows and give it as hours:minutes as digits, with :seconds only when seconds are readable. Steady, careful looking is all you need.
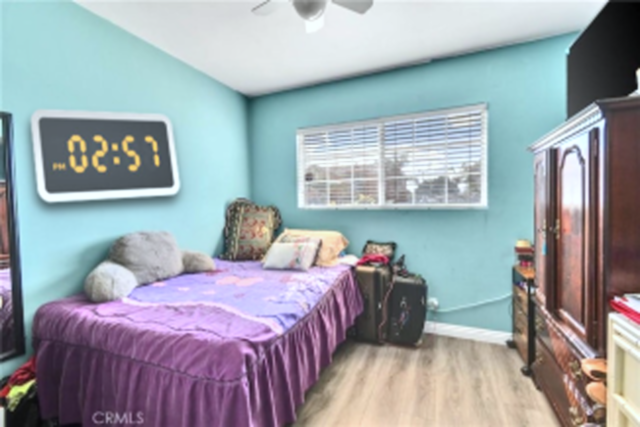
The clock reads 2:57
